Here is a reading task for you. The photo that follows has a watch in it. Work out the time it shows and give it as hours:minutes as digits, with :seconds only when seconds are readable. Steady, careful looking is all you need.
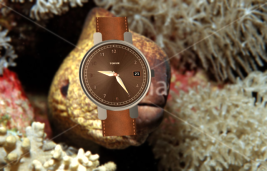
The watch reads 9:25
